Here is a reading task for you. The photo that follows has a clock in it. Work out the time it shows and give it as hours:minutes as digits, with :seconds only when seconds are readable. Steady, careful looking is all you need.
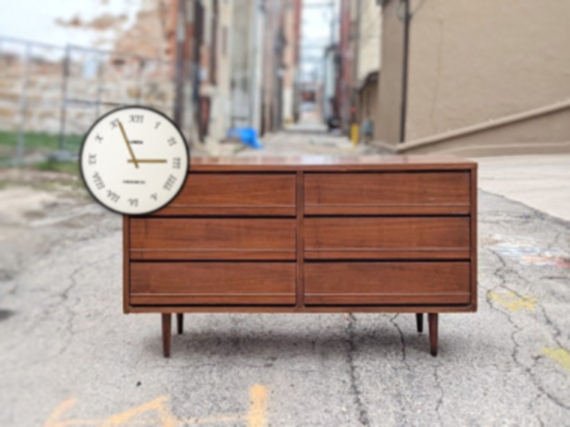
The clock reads 2:56
